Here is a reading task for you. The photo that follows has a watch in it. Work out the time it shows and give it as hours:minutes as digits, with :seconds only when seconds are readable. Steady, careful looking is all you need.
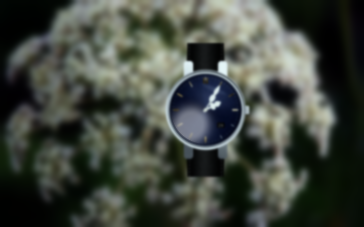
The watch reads 2:05
